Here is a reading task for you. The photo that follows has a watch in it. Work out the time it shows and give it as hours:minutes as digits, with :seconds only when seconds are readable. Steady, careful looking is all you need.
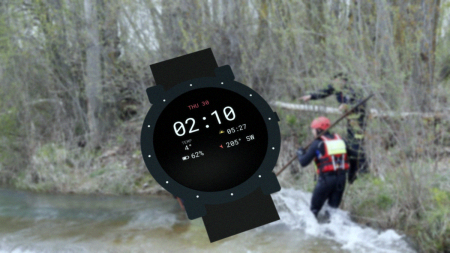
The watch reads 2:10
